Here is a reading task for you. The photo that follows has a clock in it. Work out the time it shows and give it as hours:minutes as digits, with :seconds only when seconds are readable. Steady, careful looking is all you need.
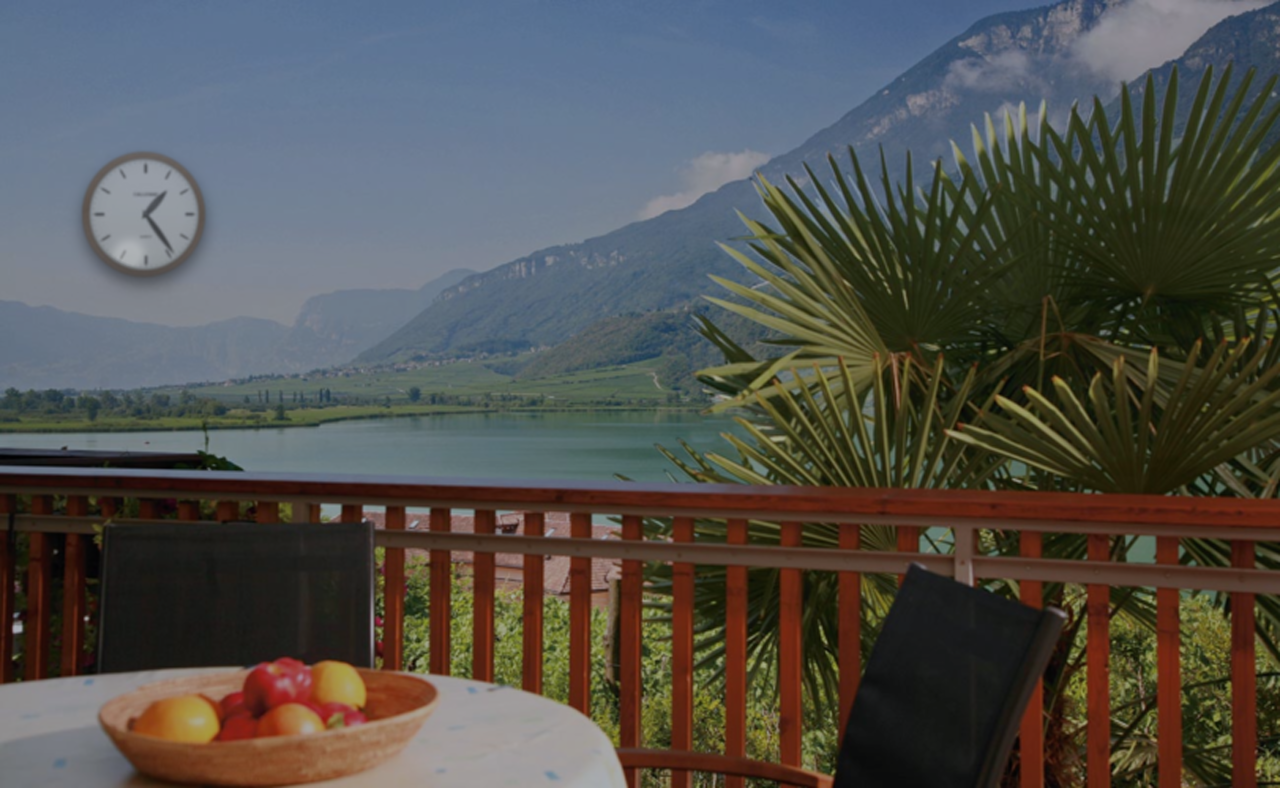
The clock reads 1:24
